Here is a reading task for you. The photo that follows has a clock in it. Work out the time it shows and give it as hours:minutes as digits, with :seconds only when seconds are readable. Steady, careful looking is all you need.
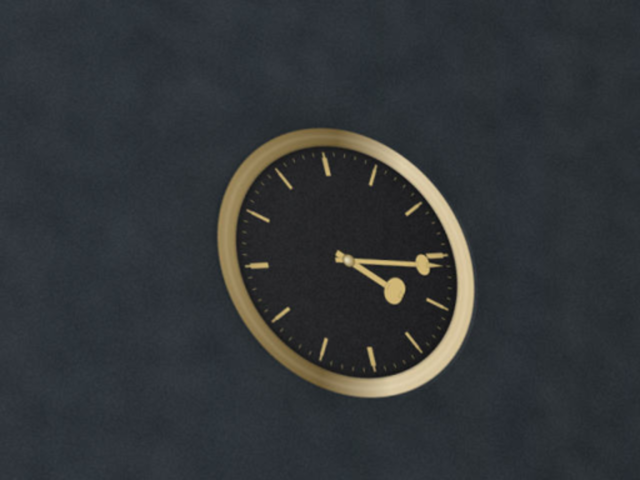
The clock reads 4:16
